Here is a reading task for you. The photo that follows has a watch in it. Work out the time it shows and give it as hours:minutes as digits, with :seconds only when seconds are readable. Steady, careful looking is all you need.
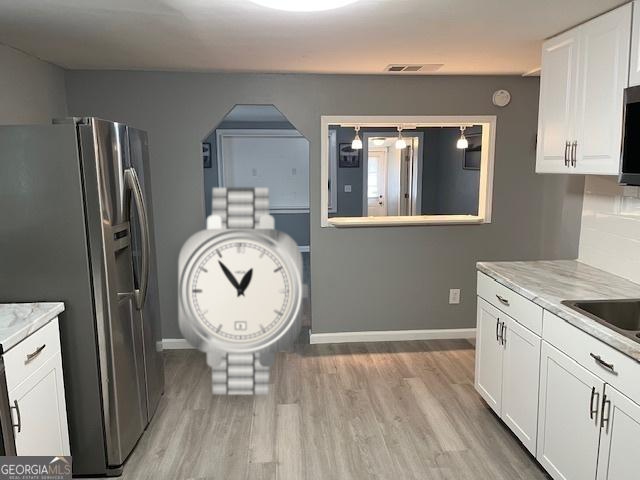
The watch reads 12:54
